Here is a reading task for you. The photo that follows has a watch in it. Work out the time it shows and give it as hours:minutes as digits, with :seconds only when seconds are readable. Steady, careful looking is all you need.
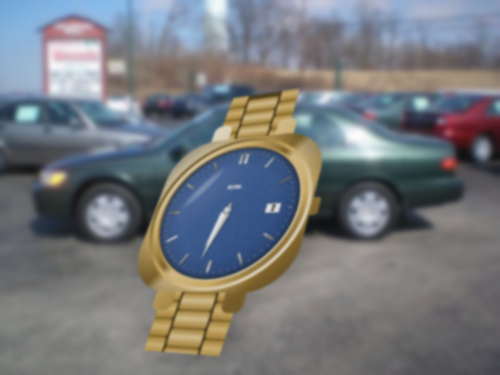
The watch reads 6:32
